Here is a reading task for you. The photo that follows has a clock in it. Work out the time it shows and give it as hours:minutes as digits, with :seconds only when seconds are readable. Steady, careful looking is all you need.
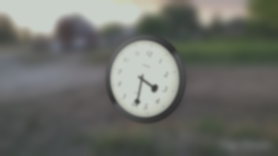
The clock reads 3:29
